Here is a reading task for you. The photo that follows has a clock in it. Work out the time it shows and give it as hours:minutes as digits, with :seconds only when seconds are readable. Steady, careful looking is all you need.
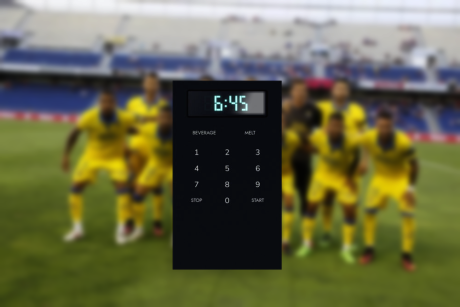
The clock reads 6:45
